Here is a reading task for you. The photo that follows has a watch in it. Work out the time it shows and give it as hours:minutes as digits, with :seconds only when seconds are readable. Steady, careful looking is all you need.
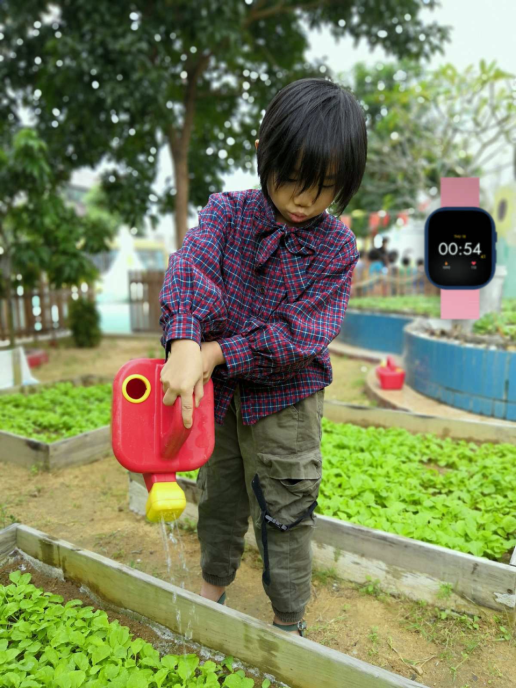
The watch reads 0:54
